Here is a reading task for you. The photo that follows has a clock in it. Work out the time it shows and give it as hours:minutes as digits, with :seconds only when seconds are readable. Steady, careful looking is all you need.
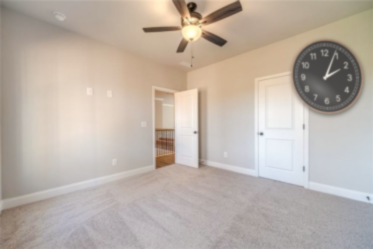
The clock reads 2:04
